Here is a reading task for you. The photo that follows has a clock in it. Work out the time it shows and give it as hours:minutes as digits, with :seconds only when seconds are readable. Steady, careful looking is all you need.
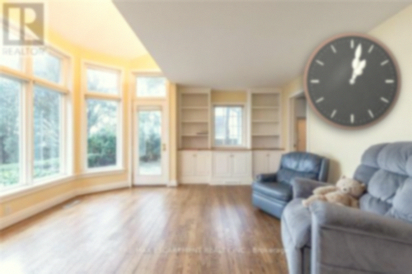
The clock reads 1:02
